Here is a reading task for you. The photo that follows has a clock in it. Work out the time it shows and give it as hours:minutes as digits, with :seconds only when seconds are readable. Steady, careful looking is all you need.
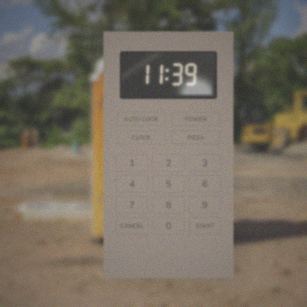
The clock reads 11:39
